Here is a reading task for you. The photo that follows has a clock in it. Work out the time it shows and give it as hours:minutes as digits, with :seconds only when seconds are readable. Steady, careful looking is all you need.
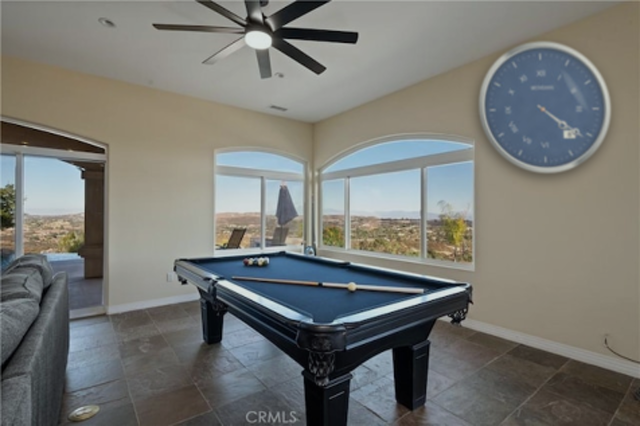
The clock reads 4:21
